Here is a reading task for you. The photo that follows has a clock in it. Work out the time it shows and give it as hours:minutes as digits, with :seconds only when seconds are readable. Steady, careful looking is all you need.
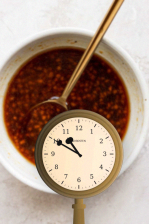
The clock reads 10:50
